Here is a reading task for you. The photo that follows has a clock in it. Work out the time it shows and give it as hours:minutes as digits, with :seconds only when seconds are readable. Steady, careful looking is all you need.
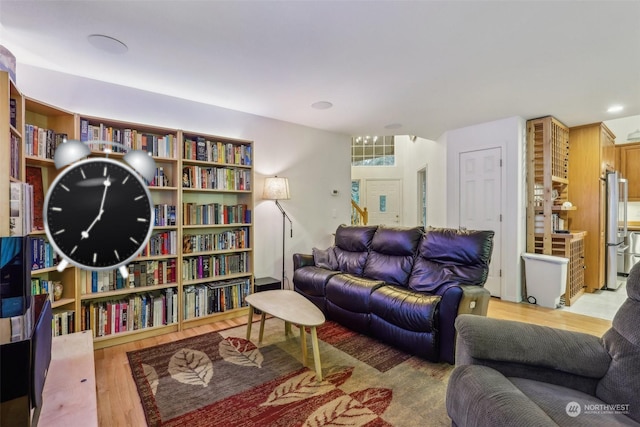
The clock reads 7:01
